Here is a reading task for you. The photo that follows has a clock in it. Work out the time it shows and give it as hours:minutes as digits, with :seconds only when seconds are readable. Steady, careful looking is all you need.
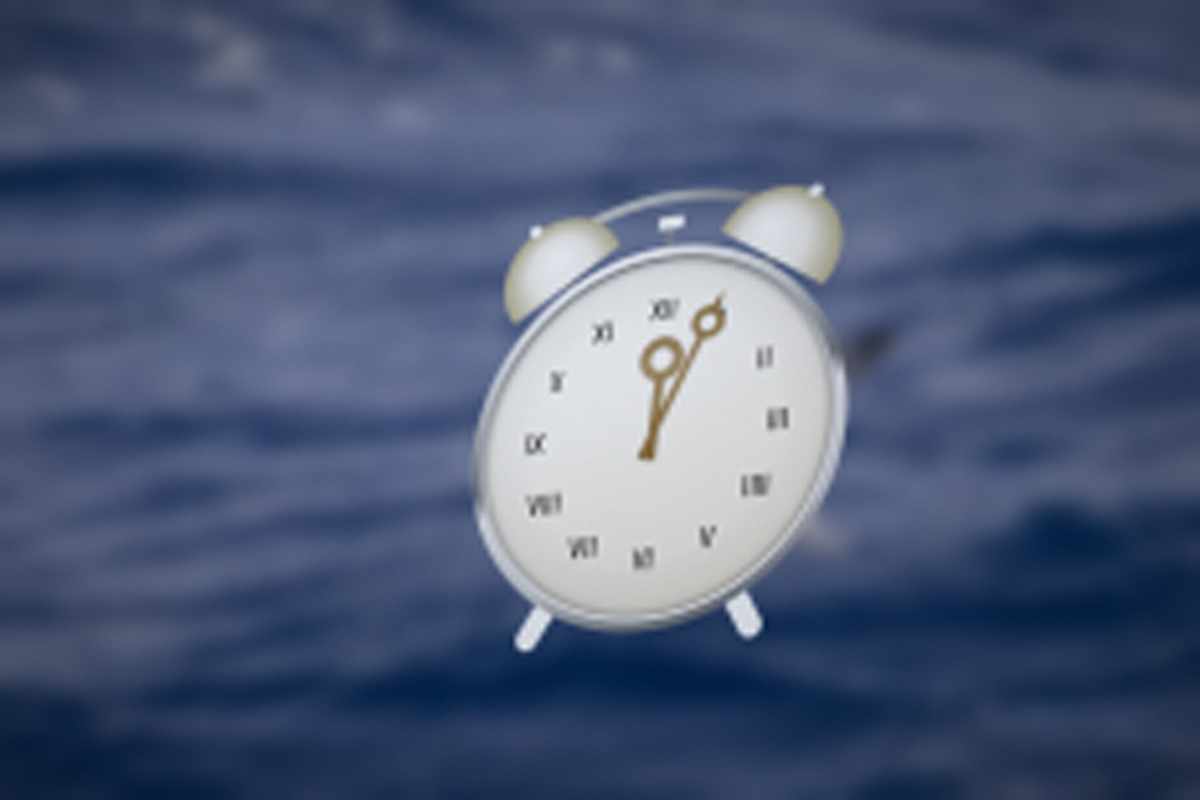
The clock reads 12:04
